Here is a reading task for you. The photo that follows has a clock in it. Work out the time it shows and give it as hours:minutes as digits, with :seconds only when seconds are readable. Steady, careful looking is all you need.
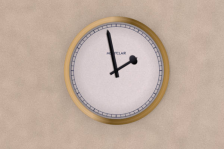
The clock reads 1:58
